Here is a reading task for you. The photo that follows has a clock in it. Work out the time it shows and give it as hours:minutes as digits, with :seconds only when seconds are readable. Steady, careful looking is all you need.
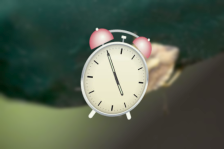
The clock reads 4:55
